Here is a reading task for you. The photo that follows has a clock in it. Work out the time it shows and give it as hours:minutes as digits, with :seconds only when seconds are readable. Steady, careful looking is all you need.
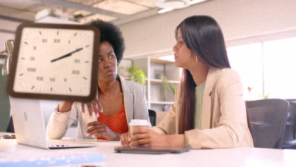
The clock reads 2:10
